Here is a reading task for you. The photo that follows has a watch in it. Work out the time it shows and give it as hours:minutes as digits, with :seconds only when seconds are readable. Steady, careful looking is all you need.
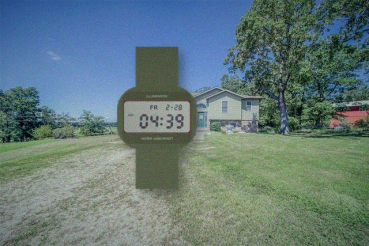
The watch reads 4:39
